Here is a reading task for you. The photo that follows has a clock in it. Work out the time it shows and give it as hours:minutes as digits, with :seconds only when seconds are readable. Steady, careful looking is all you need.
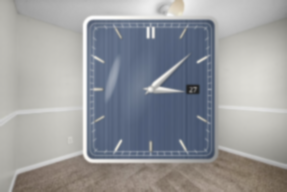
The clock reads 3:08
